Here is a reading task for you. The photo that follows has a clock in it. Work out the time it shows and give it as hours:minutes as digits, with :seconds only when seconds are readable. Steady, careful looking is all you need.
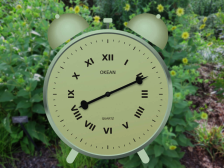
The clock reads 8:11
